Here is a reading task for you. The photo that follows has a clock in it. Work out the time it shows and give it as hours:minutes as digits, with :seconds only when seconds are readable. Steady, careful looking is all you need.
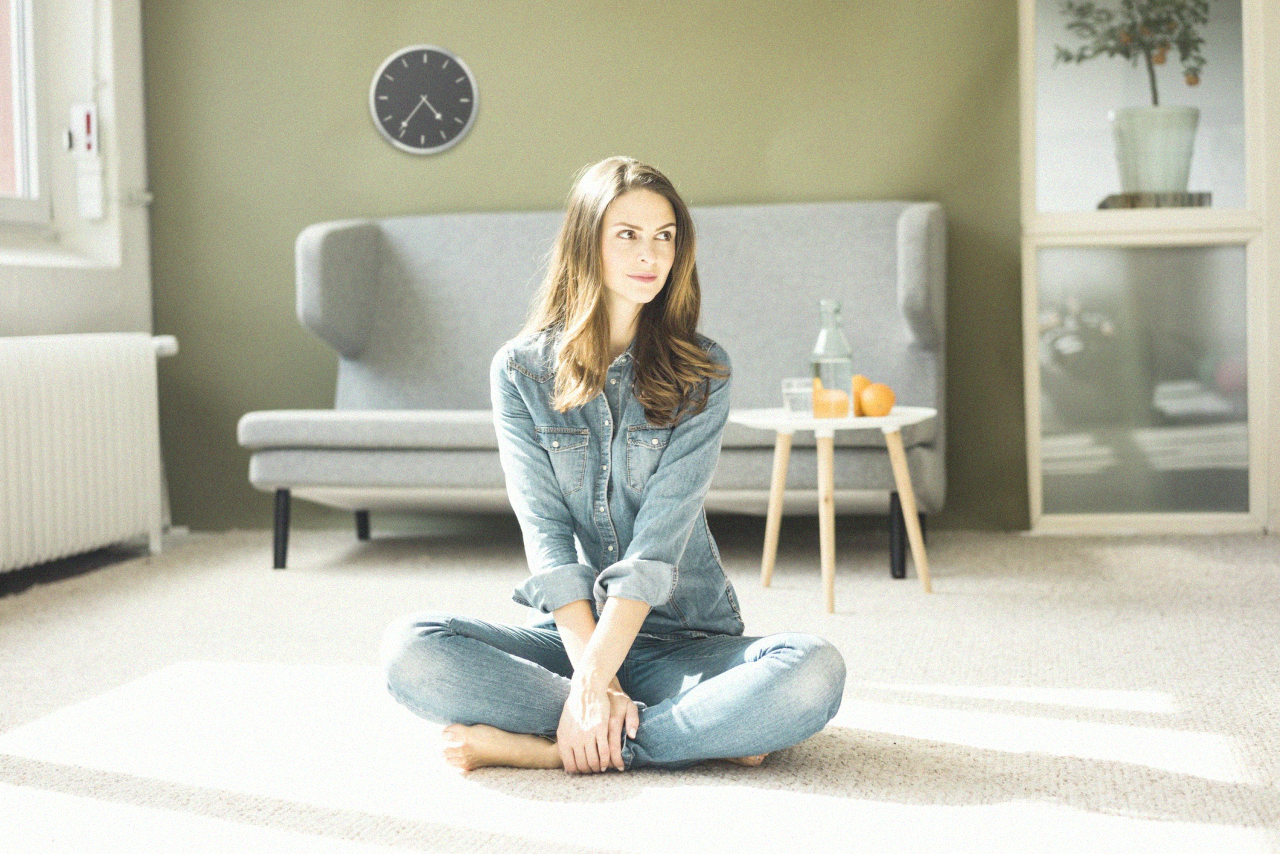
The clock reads 4:36
